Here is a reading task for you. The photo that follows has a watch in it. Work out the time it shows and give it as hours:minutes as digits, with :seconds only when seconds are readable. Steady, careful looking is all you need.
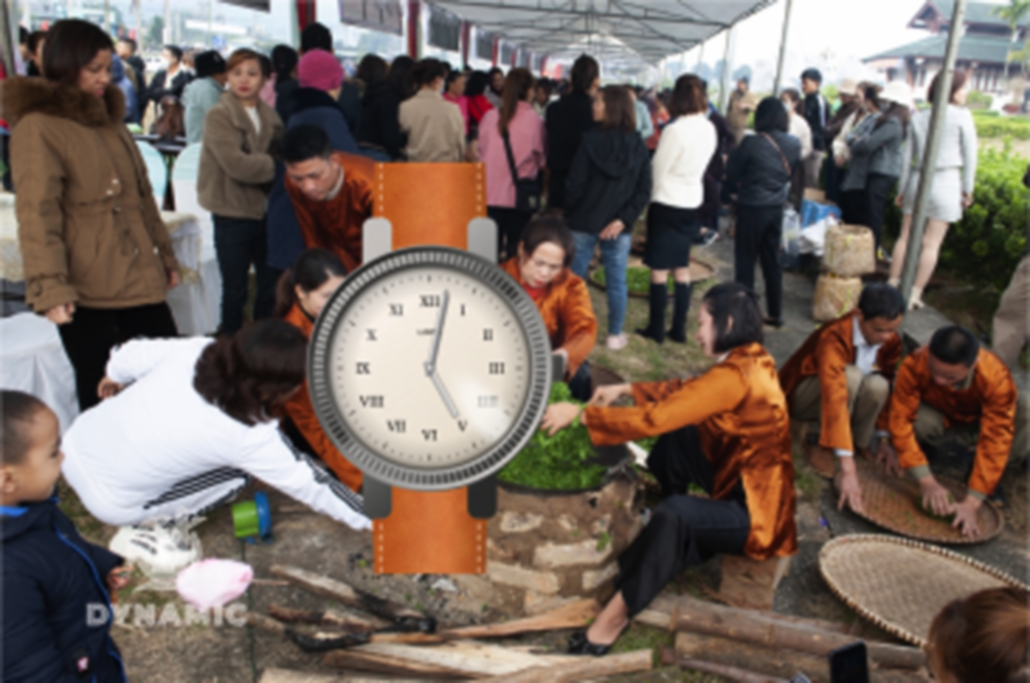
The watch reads 5:02
